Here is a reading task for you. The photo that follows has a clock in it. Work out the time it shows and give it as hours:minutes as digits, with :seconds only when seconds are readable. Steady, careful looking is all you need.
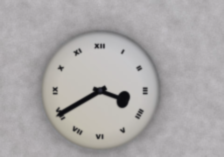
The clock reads 3:40
